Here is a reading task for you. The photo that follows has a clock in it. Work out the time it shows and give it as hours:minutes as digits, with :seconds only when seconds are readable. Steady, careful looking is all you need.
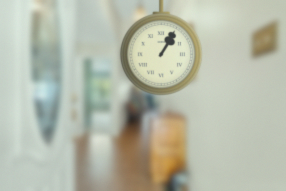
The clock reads 1:05
